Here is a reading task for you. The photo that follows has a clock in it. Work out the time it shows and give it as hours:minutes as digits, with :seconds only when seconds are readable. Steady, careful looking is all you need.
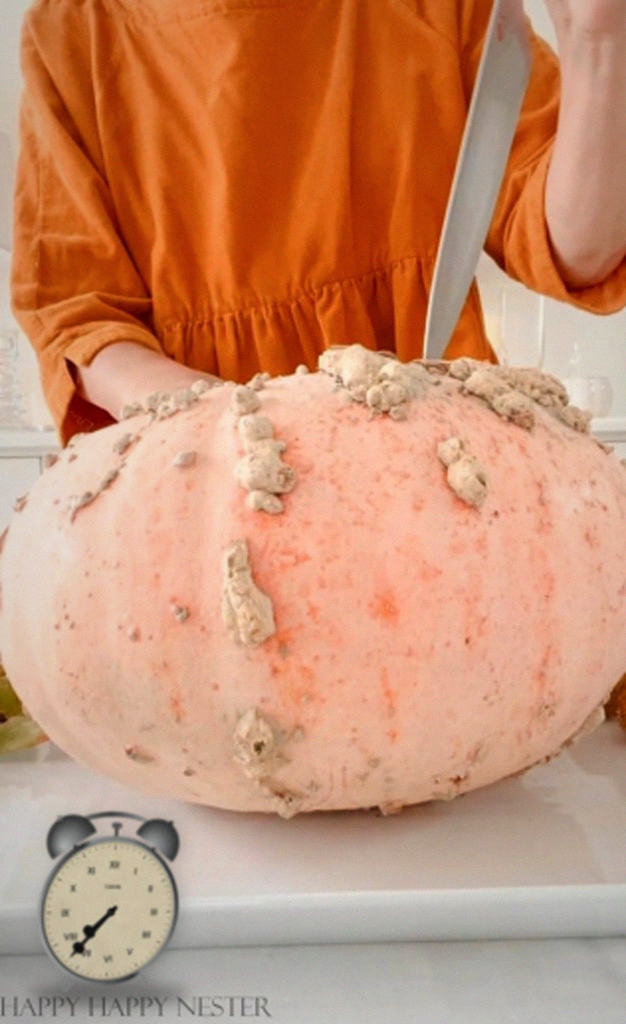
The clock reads 7:37
